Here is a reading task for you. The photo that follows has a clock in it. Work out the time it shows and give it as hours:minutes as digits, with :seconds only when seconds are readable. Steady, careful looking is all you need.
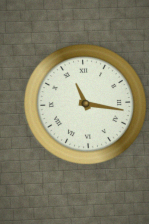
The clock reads 11:17
